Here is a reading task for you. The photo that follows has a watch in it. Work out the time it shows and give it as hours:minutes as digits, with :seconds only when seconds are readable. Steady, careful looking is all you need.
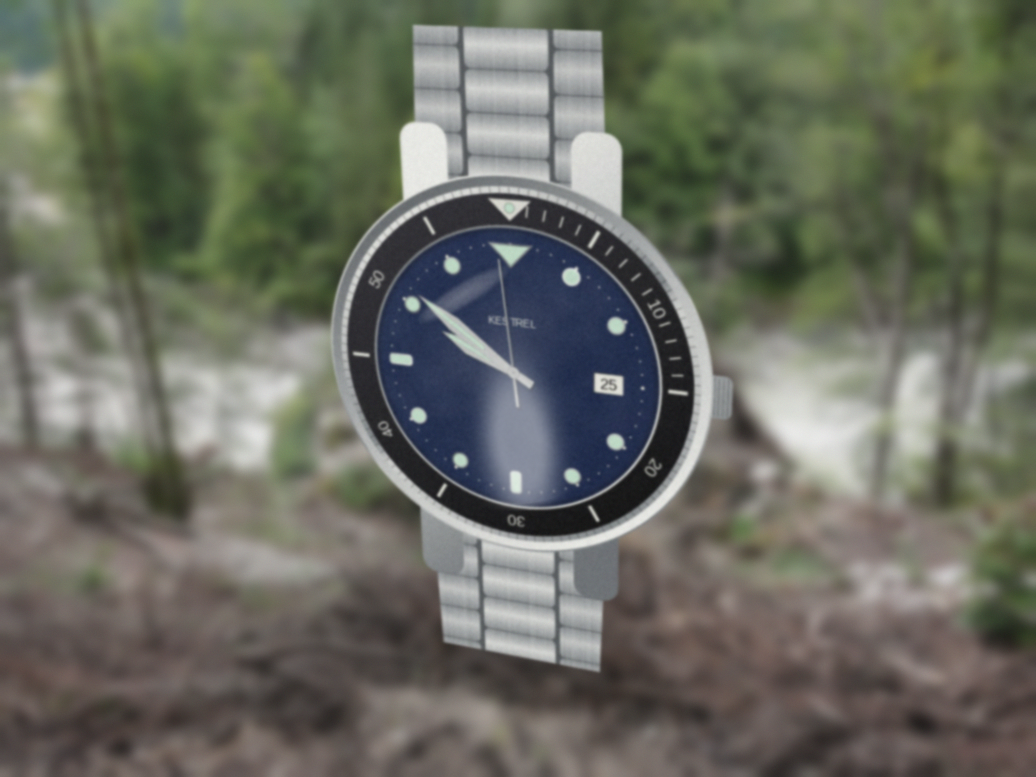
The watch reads 9:50:59
